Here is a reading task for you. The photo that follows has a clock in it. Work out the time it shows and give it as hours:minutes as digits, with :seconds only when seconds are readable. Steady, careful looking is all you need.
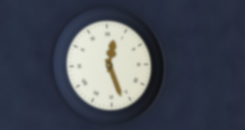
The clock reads 12:27
